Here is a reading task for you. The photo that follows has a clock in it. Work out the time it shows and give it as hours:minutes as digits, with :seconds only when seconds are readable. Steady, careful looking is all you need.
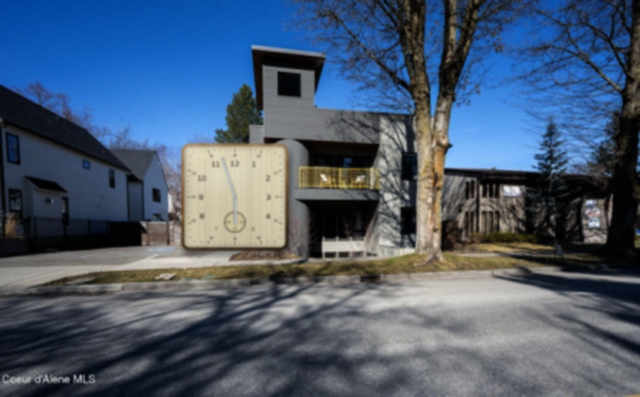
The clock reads 5:57
